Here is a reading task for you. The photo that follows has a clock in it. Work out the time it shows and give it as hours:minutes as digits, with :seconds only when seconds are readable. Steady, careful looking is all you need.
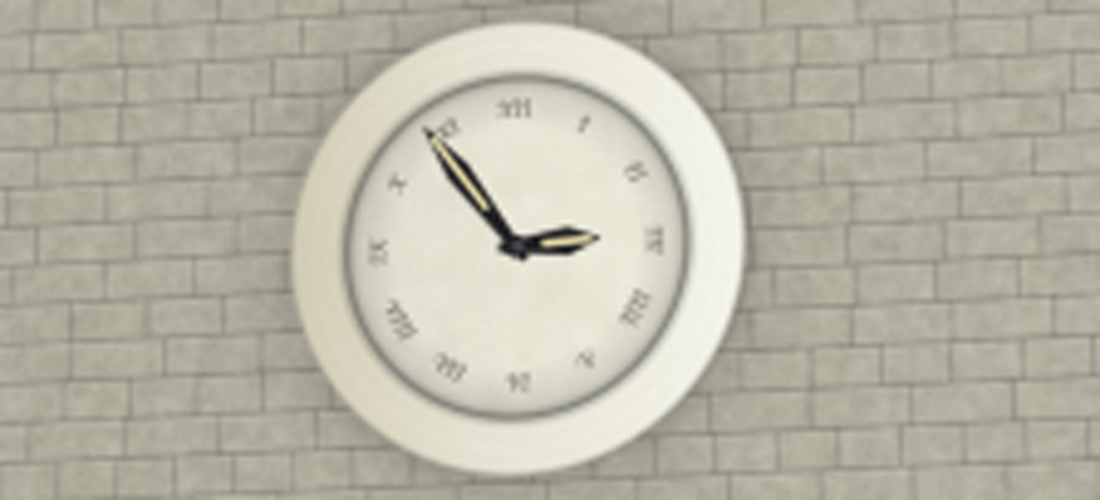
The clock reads 2:54
